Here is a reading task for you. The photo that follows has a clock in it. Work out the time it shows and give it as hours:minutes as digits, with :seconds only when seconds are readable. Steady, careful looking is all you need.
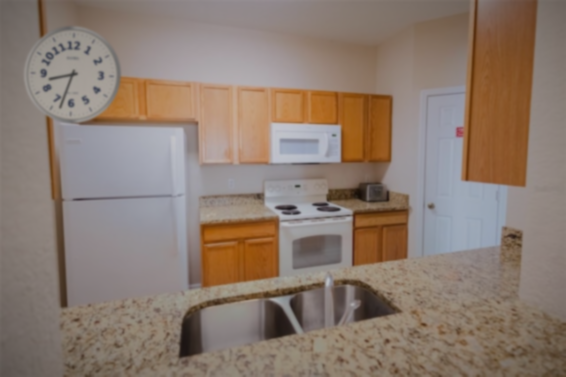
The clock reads 8:33
